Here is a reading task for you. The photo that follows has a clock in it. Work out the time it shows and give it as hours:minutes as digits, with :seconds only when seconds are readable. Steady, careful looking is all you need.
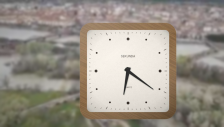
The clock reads 6:21
